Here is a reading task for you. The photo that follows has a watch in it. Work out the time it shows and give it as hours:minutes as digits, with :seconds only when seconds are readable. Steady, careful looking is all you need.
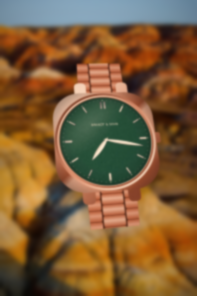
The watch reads 7:17
